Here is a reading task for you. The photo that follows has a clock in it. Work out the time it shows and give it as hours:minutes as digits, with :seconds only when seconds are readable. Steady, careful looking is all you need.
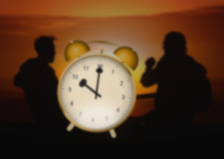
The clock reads 10:00
